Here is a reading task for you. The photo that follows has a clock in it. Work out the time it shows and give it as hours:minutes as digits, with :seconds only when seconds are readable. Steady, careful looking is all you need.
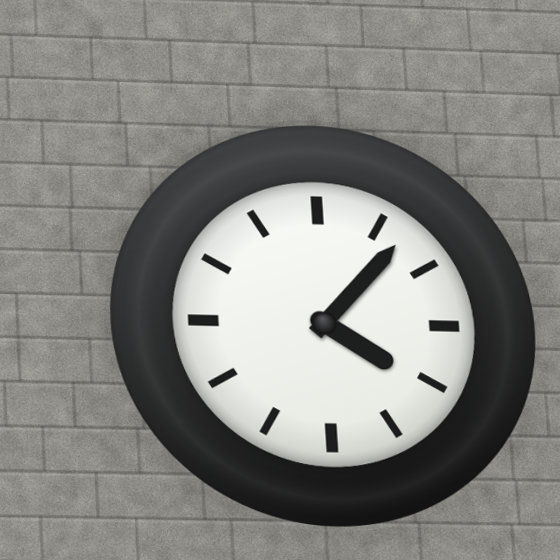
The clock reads 4:07
